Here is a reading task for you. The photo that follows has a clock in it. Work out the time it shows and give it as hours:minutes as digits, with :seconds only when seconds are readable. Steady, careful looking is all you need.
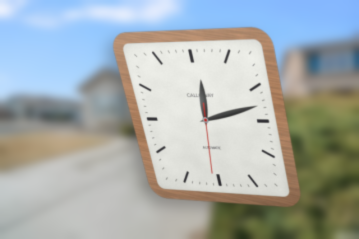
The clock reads 12:12:31
